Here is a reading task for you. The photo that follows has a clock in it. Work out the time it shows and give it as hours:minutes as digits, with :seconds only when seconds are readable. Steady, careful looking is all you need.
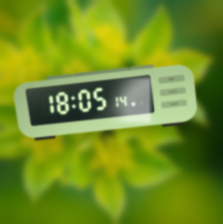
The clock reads 18:05:14
